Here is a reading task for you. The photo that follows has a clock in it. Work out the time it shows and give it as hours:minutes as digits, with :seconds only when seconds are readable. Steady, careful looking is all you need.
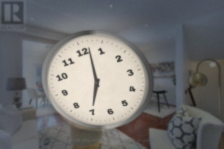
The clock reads 7:02
